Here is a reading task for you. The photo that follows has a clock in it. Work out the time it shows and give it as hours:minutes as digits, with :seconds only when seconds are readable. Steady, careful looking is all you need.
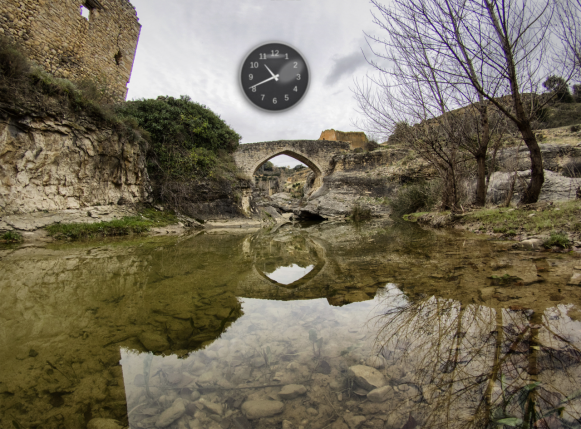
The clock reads 10:41
